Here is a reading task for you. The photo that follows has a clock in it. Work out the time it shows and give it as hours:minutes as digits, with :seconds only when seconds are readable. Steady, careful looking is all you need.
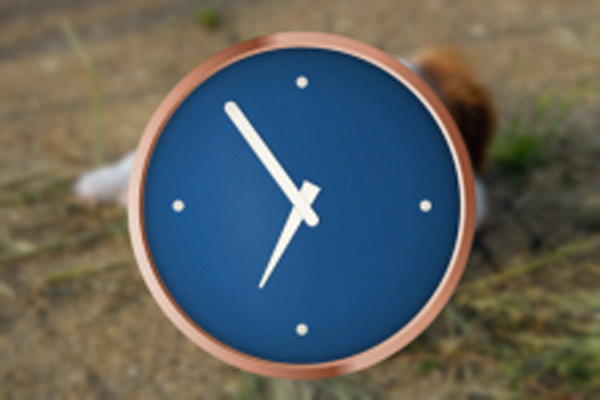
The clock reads 6:54
